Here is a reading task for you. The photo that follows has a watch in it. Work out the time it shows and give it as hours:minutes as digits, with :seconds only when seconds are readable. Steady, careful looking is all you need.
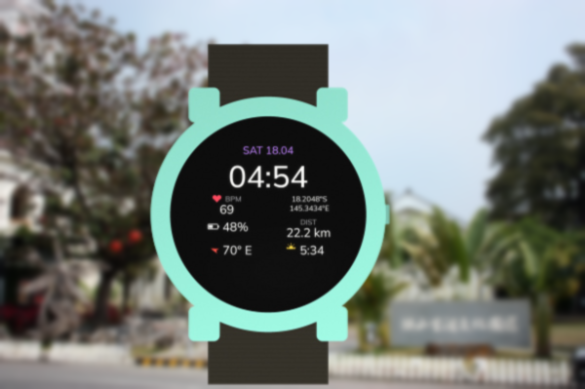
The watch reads 4:54
